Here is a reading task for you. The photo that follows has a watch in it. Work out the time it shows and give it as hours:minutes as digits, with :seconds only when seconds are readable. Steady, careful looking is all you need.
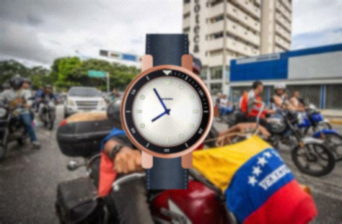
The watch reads 7:55
